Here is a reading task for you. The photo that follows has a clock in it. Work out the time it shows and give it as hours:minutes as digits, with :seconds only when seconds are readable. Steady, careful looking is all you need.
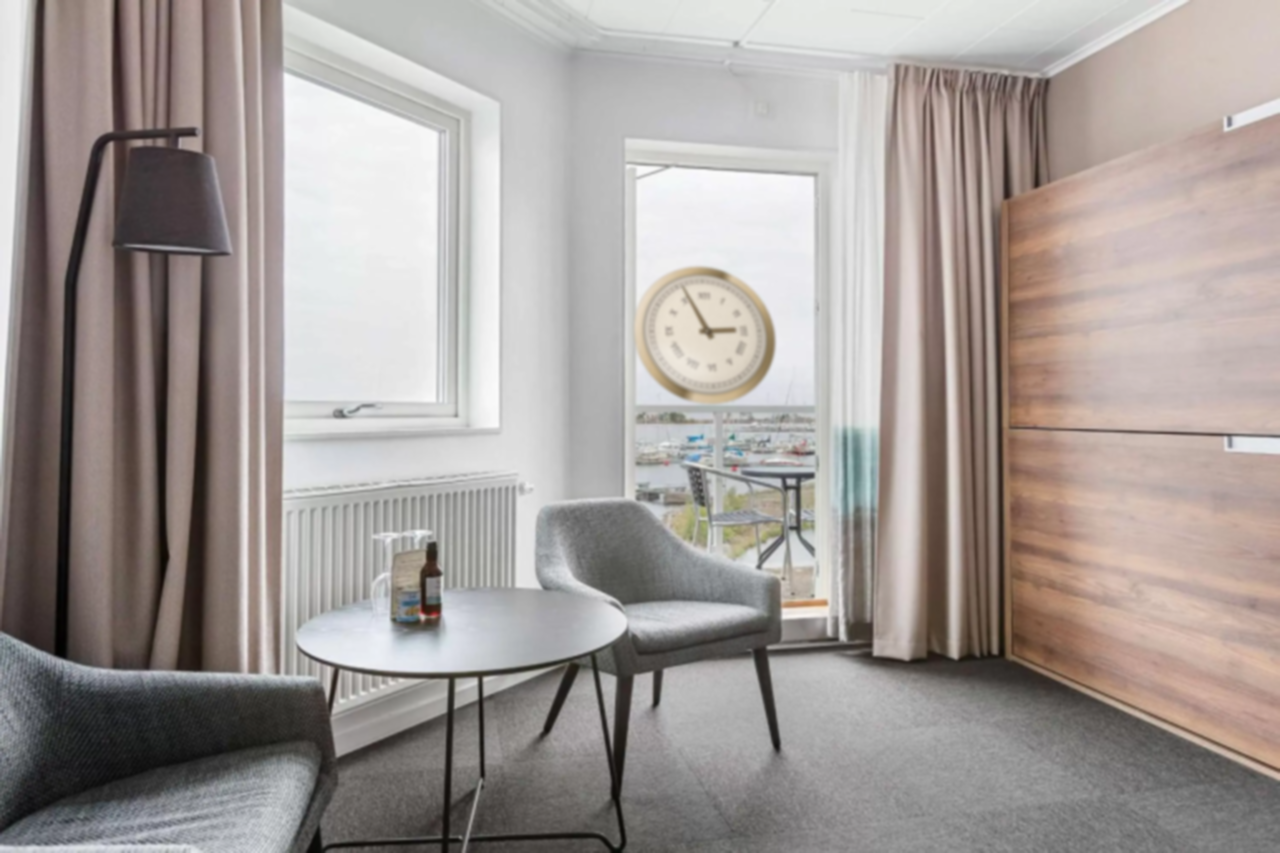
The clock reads 2:56
